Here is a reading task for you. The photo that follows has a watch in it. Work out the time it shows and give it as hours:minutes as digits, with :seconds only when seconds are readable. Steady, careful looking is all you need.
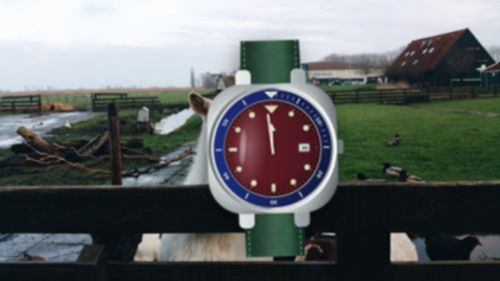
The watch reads 11:59
